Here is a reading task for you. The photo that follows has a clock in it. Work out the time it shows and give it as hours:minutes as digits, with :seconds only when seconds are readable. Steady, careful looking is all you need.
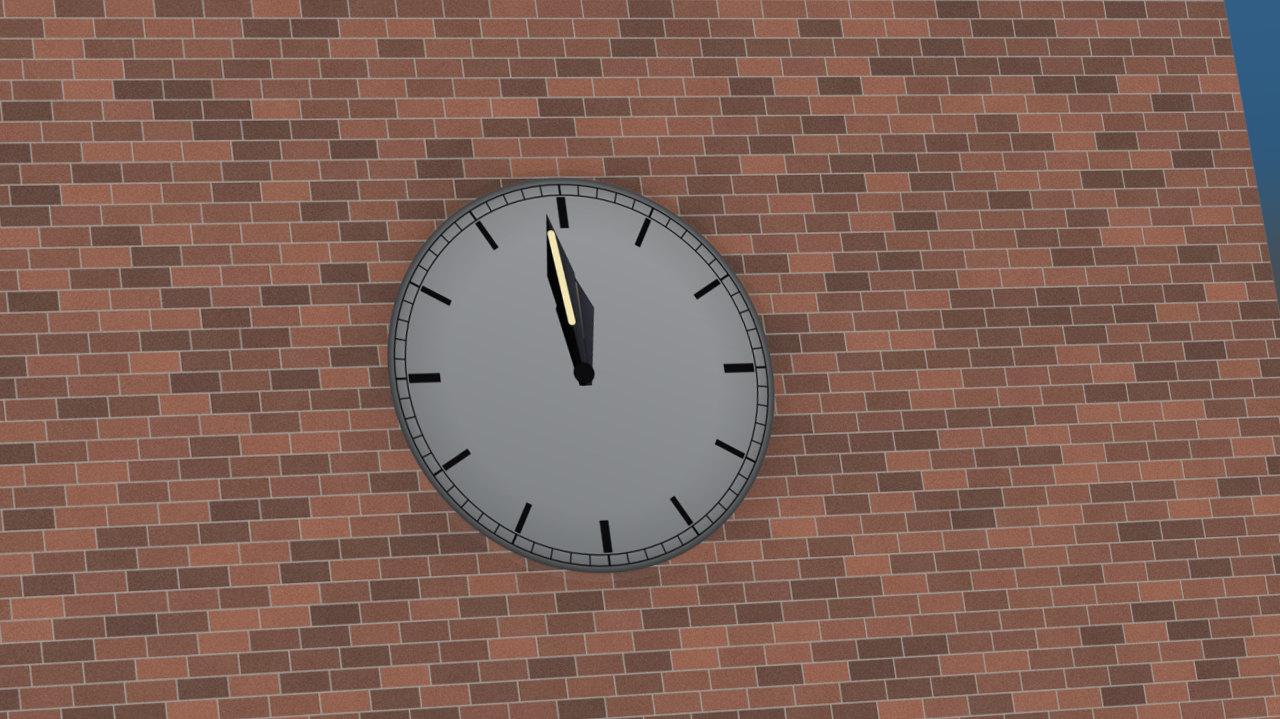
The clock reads 11:59
